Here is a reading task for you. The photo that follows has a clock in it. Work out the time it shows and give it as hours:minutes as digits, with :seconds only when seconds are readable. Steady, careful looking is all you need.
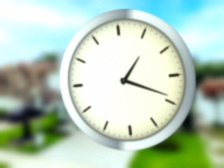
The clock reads 1:19
